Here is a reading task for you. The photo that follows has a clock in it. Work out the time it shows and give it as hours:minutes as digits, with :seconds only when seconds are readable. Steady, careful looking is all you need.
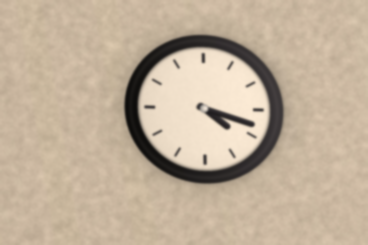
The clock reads 4:18
